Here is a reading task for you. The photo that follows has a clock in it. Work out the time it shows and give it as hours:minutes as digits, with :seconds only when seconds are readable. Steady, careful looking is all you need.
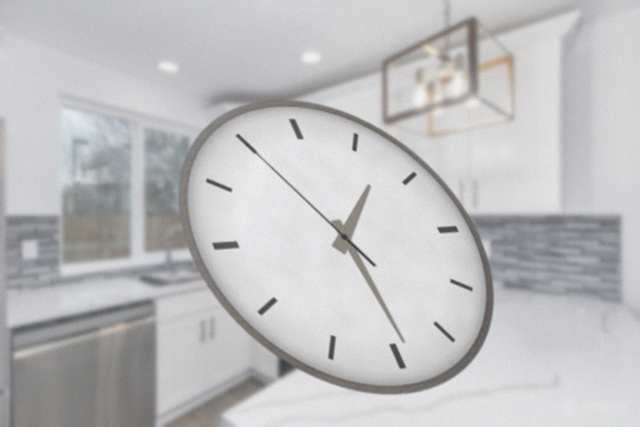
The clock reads 1:28:55
